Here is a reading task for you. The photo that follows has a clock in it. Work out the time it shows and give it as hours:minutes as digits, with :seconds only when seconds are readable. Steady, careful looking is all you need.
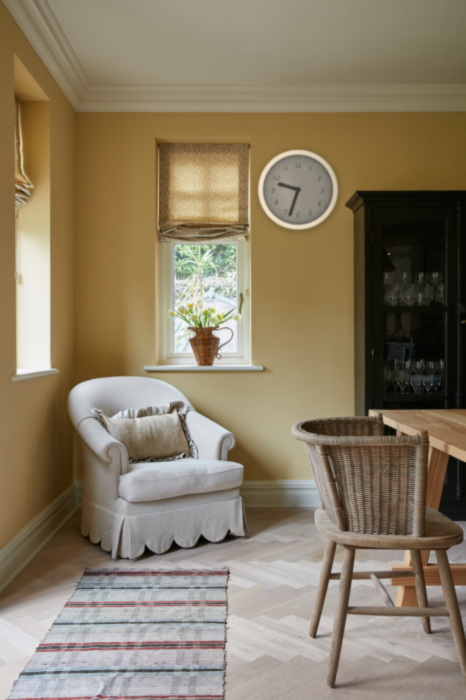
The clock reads 9:33
